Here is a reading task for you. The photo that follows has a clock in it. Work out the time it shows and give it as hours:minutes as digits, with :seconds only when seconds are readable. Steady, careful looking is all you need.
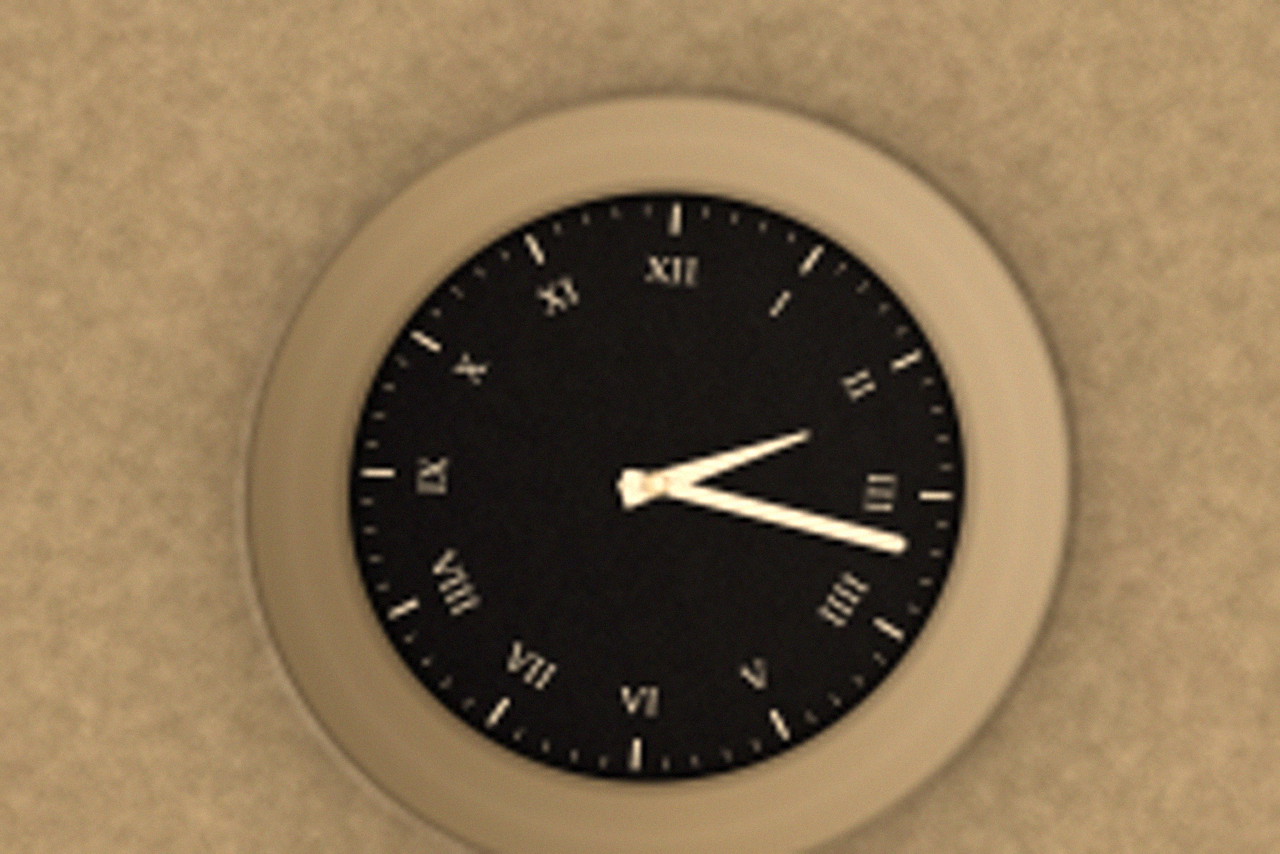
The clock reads 2:17
